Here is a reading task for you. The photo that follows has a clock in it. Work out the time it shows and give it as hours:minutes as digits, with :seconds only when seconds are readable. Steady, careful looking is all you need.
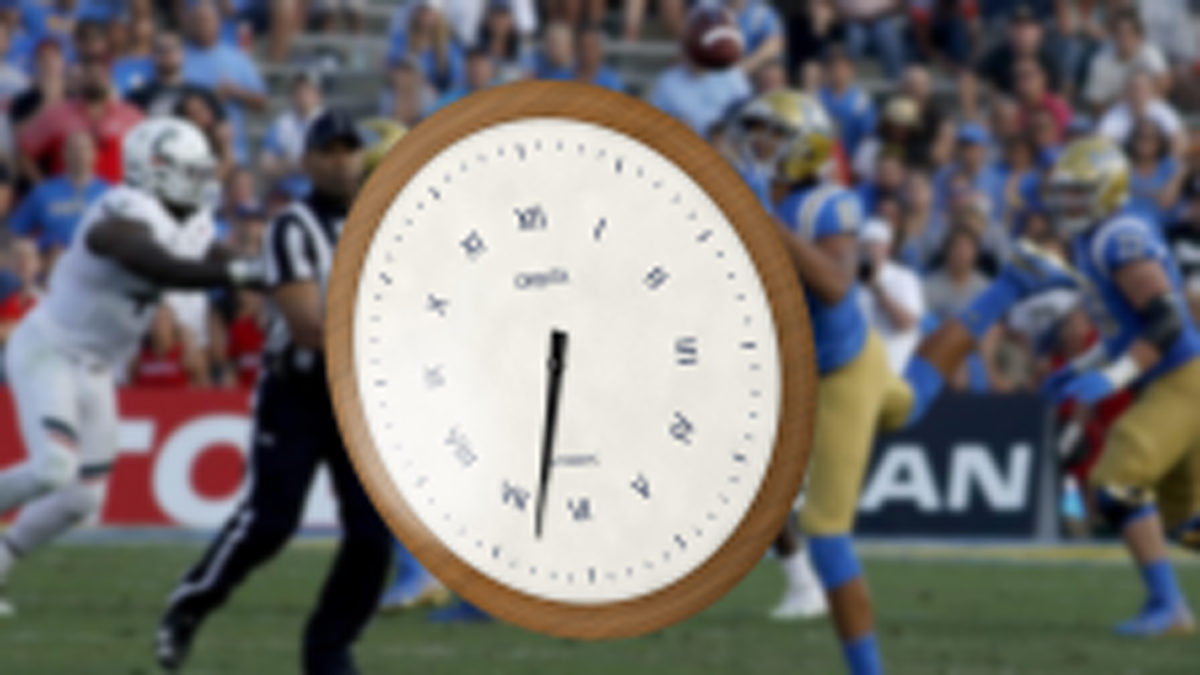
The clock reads 6:33
